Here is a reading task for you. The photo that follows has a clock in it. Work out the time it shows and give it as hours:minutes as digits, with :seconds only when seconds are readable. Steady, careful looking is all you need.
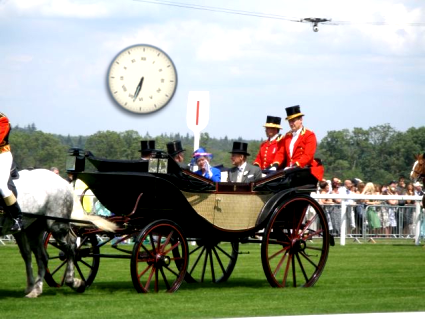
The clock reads 6:33
